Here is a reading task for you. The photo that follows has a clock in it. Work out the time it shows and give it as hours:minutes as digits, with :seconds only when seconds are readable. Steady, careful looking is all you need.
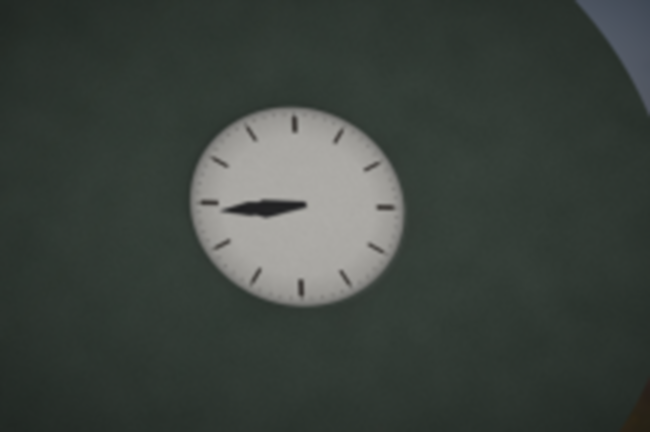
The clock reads 8:44
